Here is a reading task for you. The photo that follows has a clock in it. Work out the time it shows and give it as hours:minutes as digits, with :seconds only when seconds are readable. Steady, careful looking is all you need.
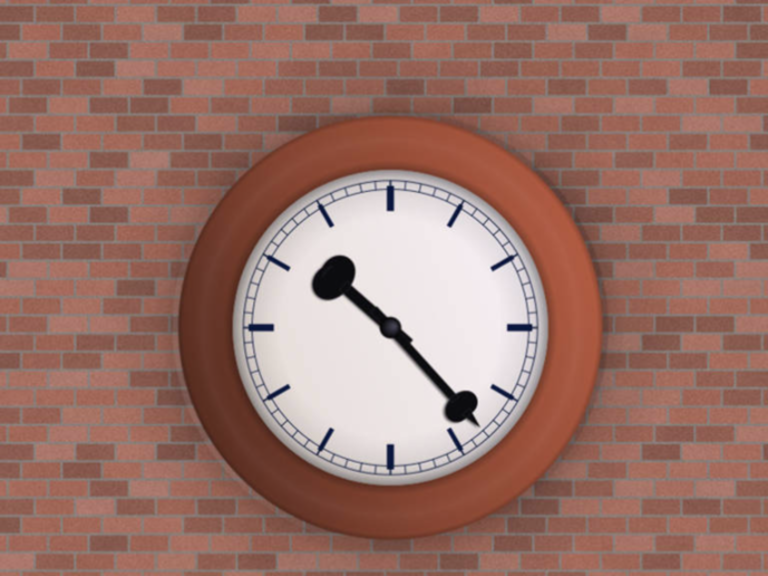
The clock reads 10:23
